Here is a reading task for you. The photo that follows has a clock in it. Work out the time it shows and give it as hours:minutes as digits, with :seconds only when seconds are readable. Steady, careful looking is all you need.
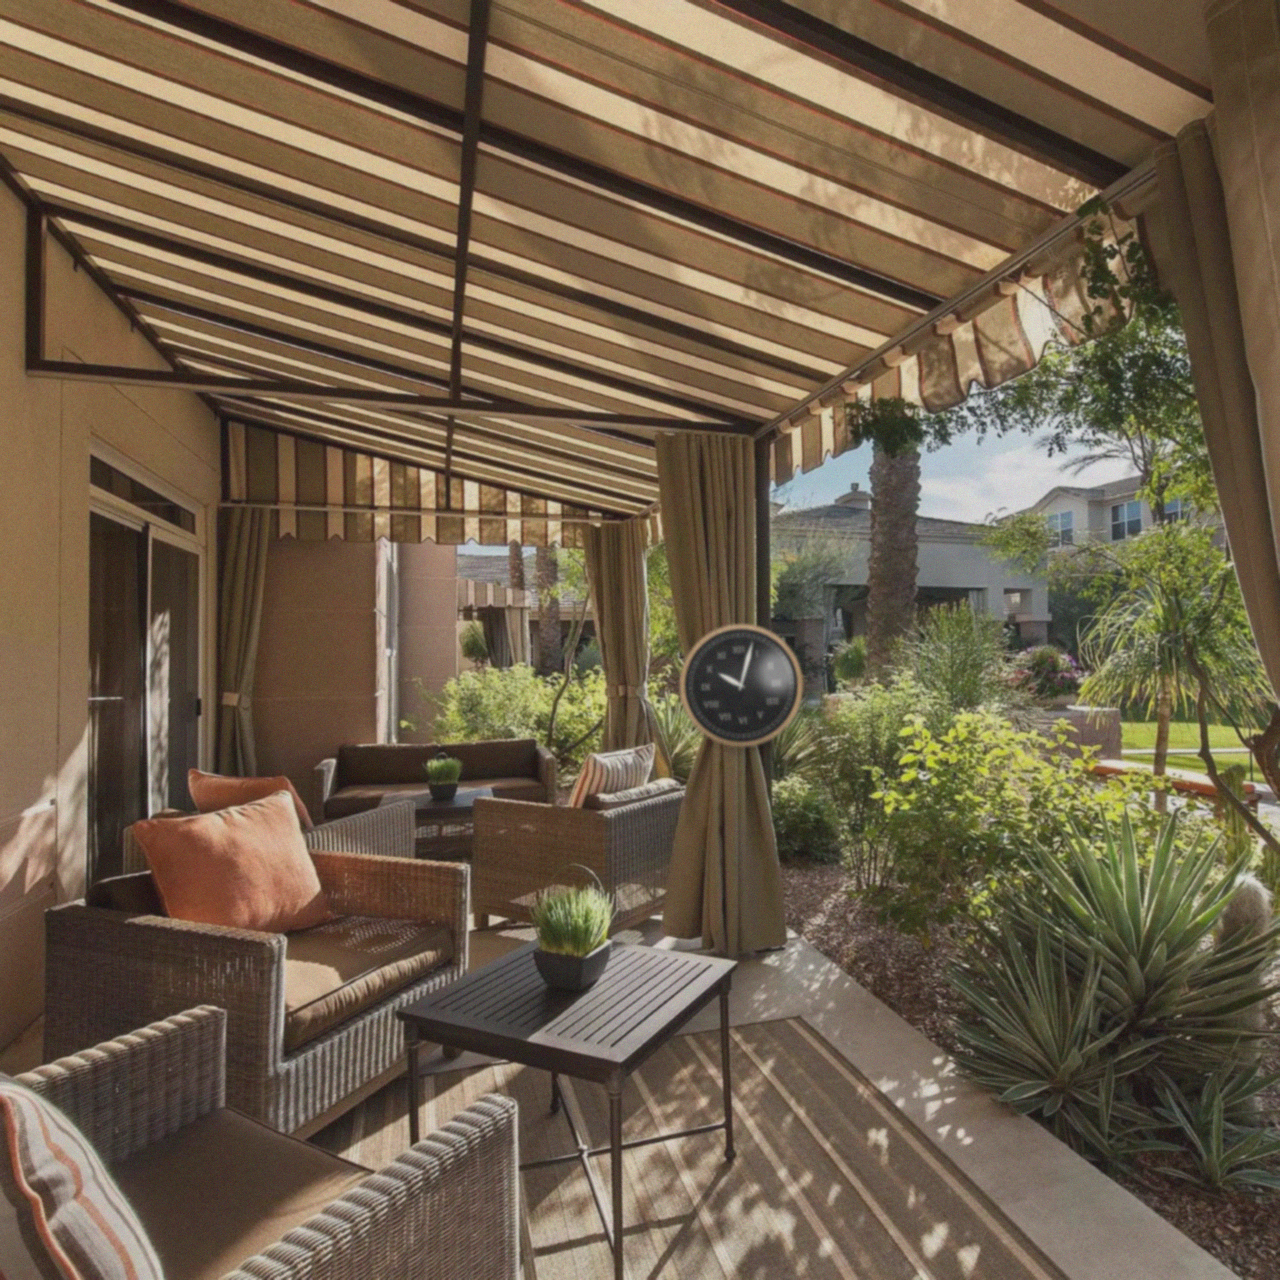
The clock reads 10:03
